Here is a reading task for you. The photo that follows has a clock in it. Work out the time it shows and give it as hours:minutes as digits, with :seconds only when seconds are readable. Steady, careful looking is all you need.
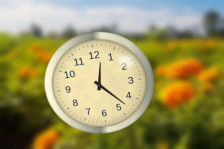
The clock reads 12:23
